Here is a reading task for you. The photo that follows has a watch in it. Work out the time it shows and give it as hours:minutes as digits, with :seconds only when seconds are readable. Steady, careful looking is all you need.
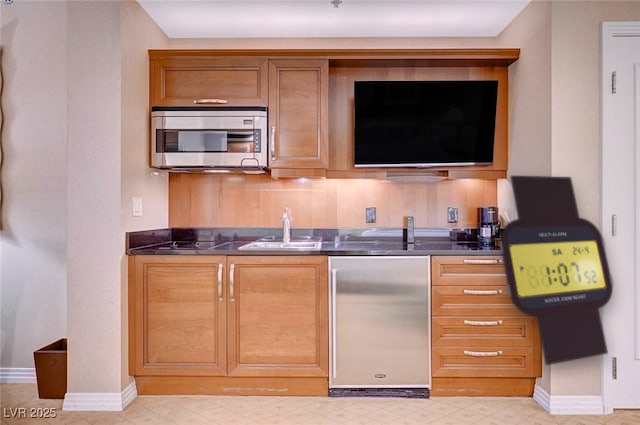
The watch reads 1:07:52
